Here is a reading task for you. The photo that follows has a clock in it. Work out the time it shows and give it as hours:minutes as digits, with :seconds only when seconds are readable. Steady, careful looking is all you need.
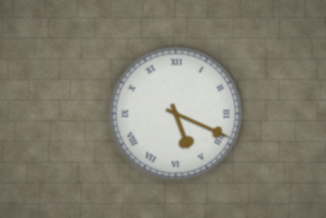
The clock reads 5:19
